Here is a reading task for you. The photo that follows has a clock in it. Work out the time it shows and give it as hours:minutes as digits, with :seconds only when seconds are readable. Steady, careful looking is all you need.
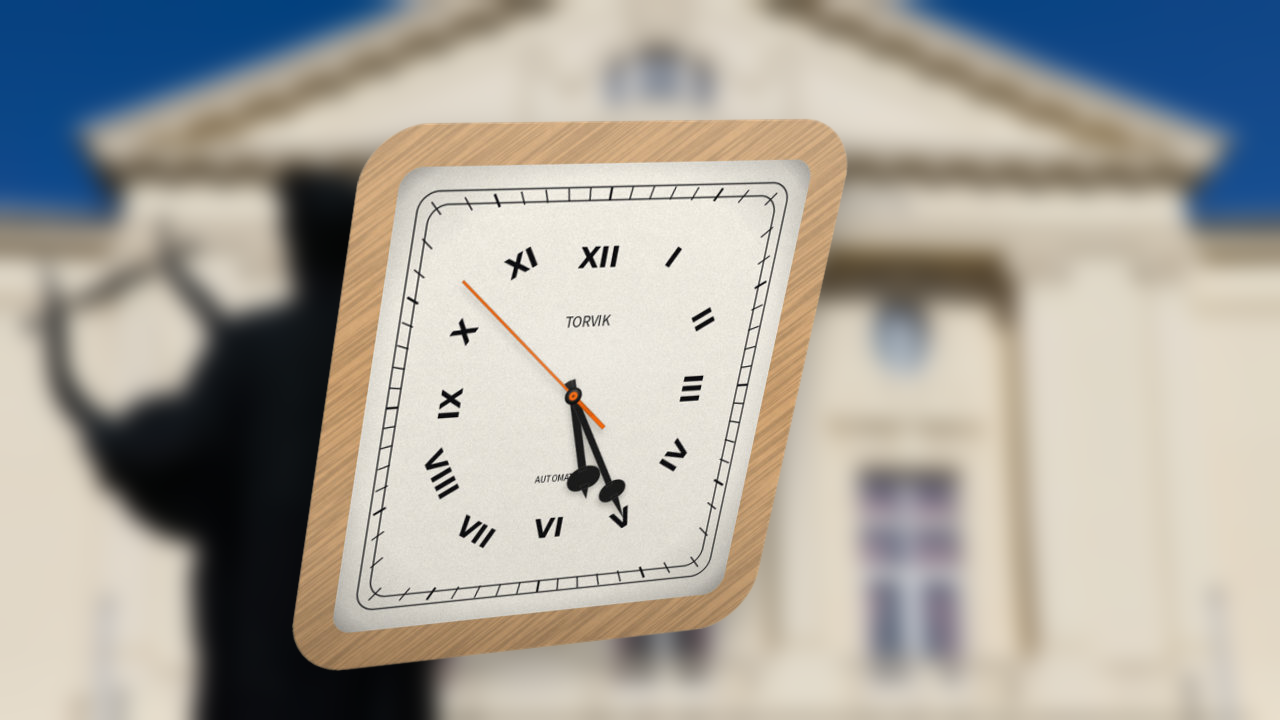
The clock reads 5:24:52
